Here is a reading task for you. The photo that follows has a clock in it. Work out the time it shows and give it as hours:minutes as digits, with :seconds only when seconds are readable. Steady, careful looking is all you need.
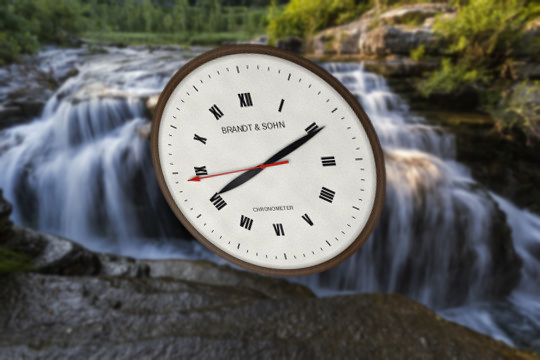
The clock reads 8:10:44
